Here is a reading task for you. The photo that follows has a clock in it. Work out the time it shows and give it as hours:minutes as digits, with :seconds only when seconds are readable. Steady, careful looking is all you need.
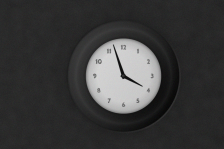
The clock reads 3:57
